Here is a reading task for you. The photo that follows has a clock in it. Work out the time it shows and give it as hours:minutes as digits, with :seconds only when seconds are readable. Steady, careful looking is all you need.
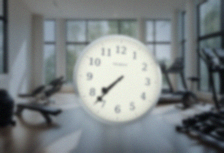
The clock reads 7:37
